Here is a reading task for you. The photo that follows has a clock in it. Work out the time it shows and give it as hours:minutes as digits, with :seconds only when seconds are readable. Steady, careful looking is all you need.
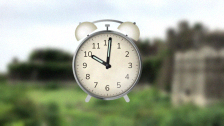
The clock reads 10:01
